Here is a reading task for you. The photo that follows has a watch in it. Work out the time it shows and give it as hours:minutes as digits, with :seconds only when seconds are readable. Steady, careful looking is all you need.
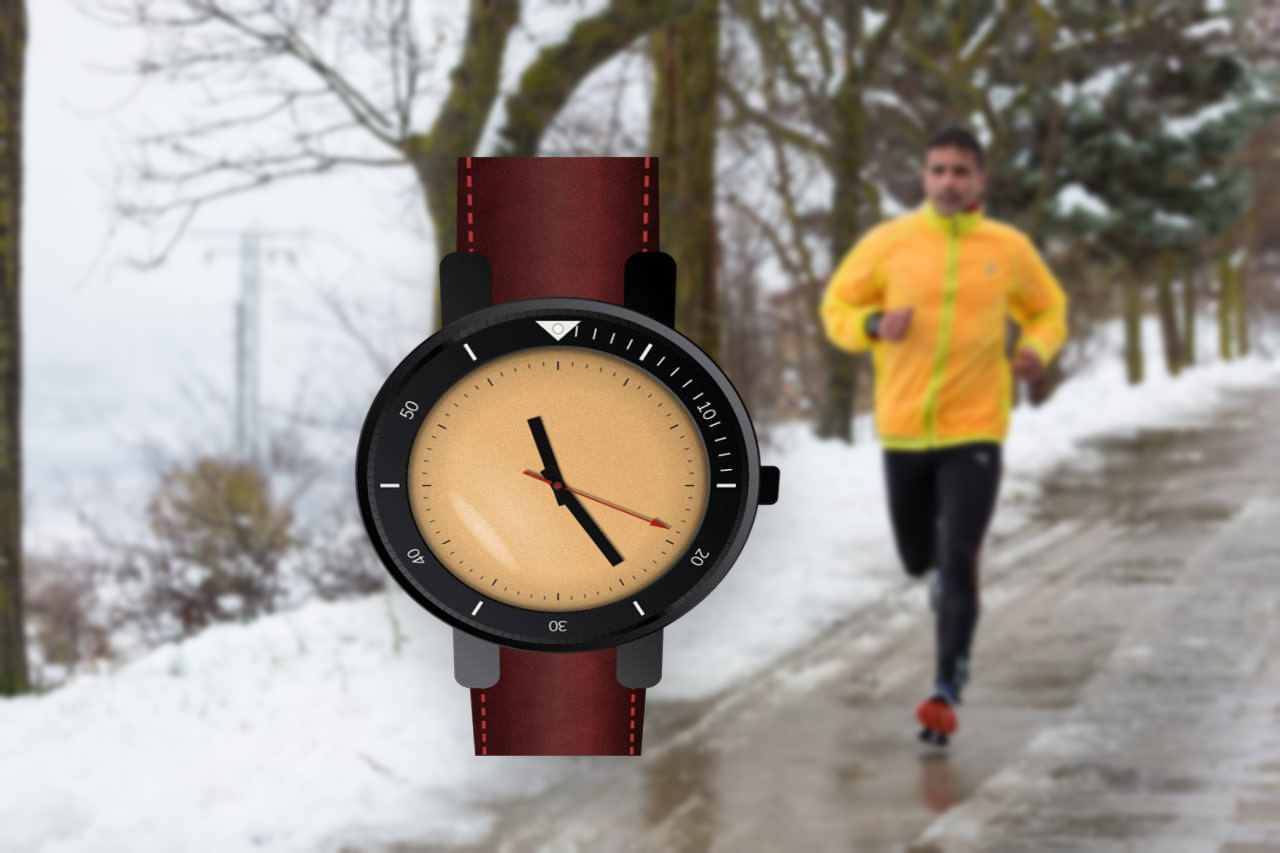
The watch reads 11:24:19
